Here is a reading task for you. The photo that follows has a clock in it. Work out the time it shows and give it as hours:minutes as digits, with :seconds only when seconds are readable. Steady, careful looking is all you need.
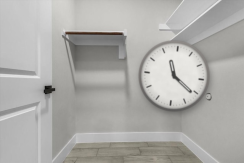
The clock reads 11:21
